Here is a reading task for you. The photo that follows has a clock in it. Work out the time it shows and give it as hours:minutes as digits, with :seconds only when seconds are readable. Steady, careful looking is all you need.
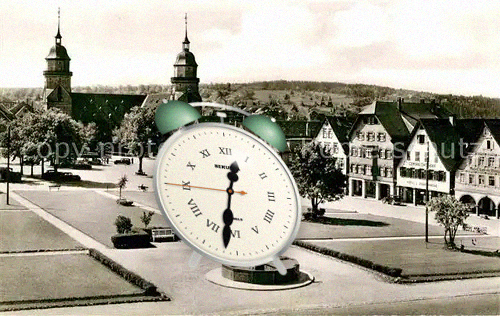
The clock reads 12:31:45
